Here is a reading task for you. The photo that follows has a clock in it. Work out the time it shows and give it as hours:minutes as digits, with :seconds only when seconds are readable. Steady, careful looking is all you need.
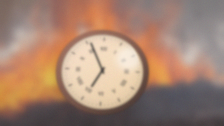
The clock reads 6:56
